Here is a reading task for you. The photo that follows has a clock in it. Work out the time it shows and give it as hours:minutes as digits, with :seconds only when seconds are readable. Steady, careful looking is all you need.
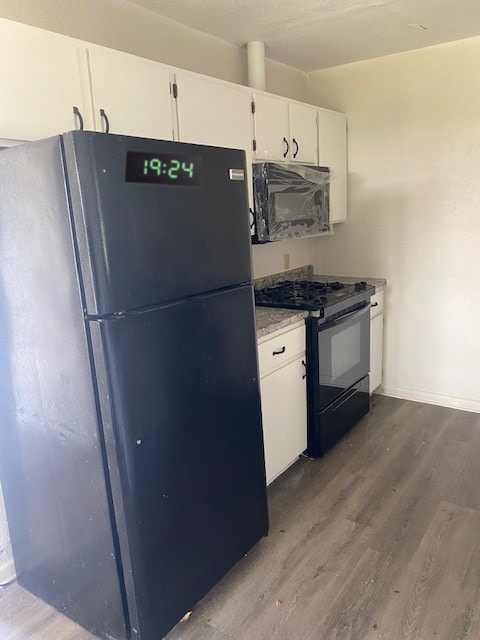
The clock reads 19:24
